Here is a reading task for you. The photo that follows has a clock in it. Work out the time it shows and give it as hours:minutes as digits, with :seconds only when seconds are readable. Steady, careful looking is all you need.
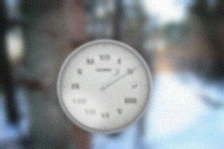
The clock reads 1:10
